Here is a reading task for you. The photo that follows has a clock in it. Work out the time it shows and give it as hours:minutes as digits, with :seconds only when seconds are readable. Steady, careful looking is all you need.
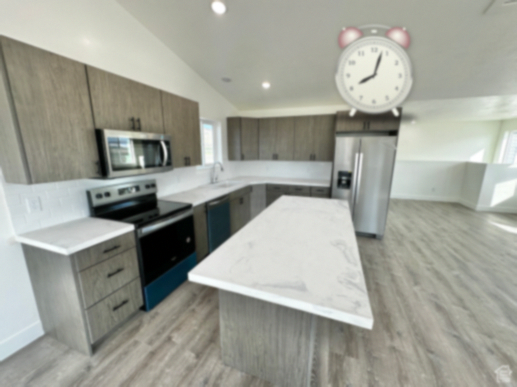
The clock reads 8:03
